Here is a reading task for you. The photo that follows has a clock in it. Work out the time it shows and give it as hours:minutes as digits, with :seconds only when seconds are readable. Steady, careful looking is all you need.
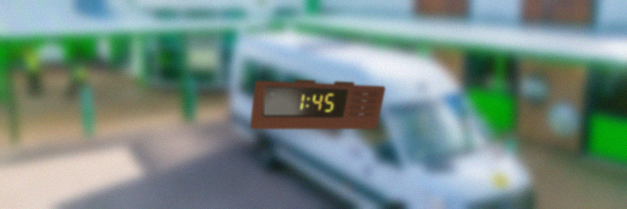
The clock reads 1:45
